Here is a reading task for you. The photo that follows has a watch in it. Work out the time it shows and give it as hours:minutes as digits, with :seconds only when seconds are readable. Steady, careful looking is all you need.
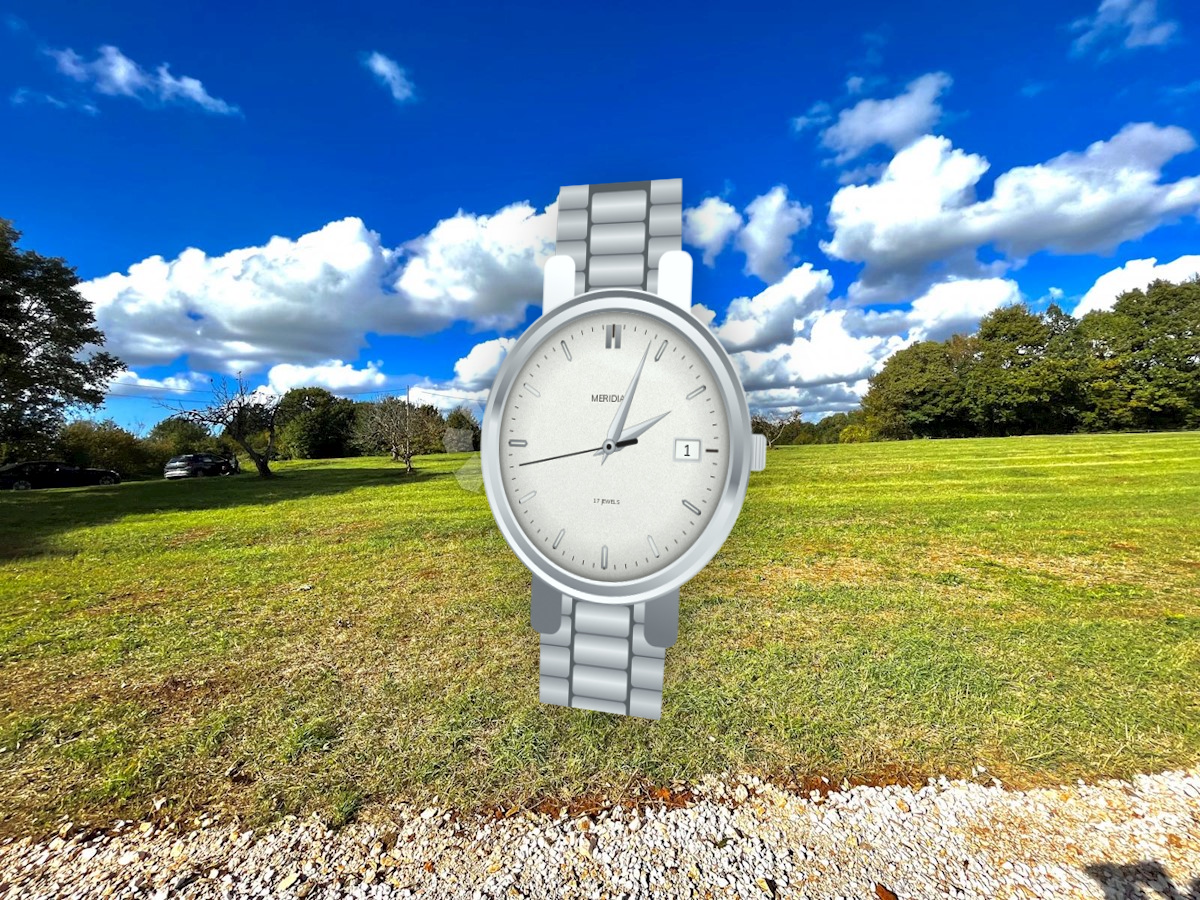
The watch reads 2:03:43
